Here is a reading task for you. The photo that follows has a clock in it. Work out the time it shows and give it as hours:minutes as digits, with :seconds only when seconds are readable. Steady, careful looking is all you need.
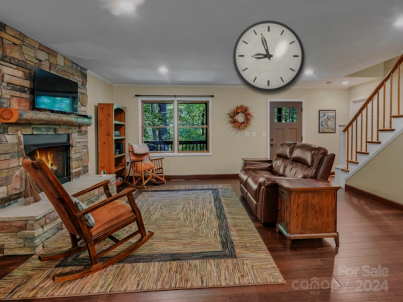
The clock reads 8:57
